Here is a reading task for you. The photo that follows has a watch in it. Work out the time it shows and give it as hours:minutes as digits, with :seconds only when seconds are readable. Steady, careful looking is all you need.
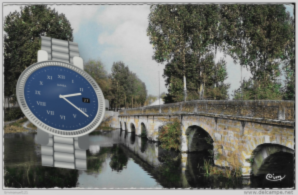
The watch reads 2:21
